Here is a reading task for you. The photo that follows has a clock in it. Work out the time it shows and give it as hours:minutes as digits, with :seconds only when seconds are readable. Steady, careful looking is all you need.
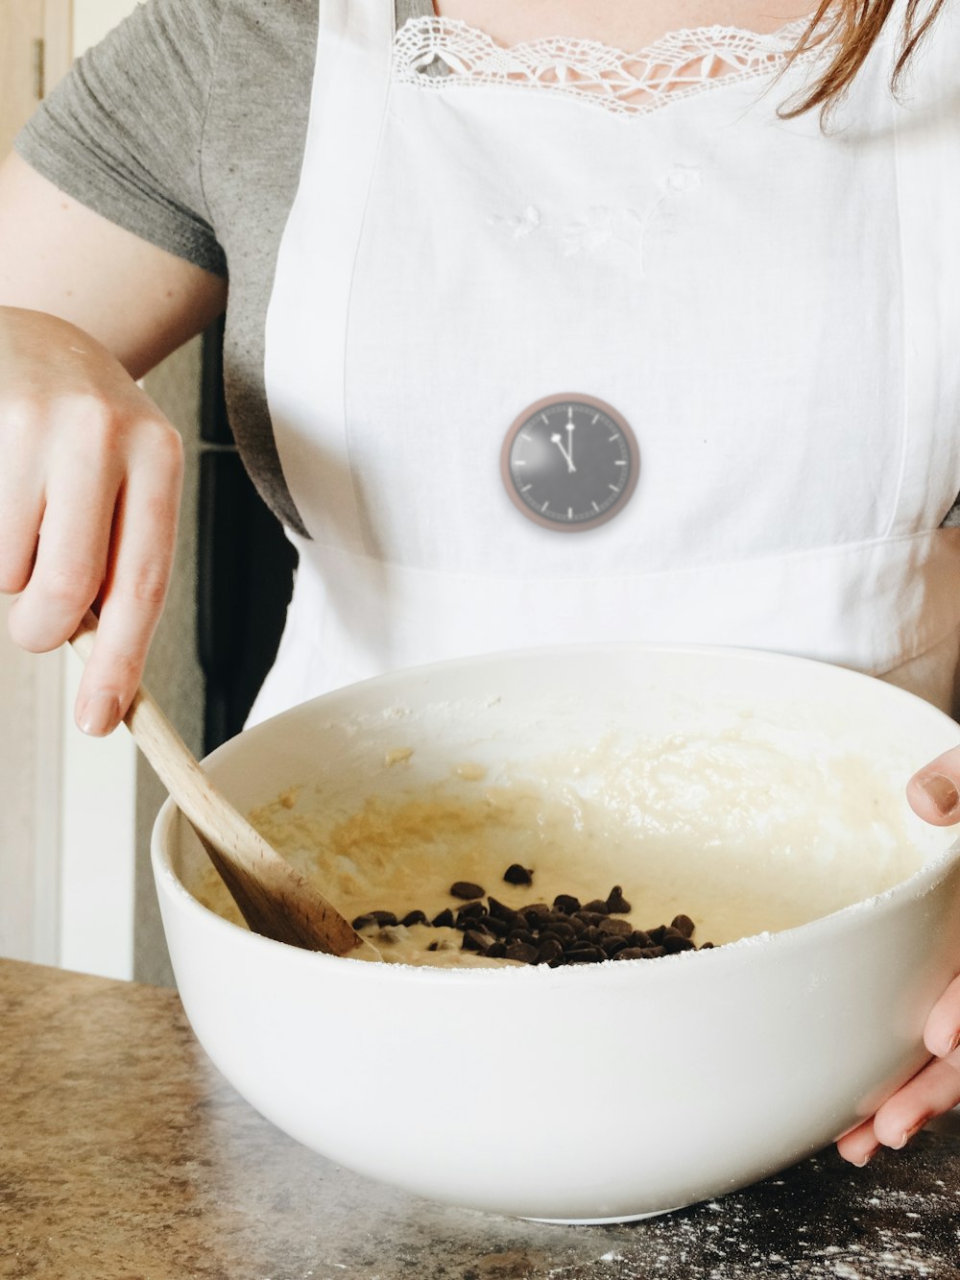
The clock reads 11:00
